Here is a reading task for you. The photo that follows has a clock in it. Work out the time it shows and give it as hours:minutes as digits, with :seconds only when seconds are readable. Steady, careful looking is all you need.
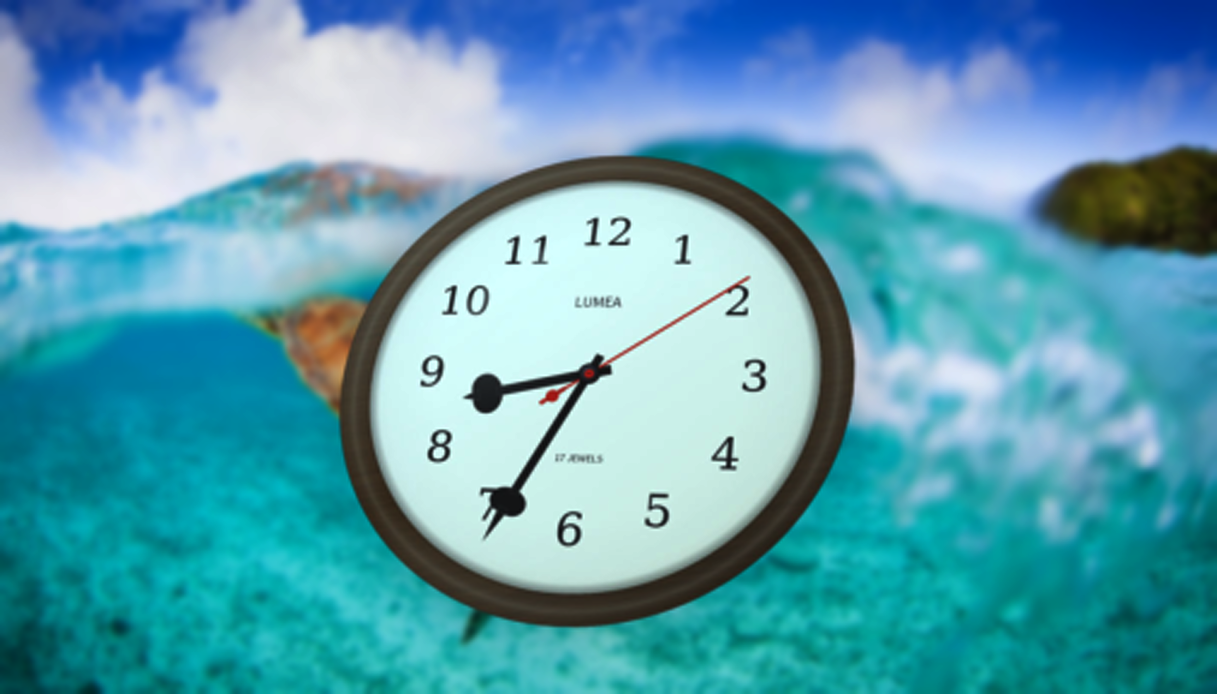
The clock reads 8:34:09
